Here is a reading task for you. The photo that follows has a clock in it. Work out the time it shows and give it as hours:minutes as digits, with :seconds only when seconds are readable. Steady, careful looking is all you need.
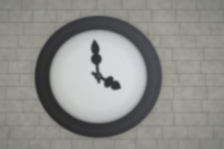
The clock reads 3:59
